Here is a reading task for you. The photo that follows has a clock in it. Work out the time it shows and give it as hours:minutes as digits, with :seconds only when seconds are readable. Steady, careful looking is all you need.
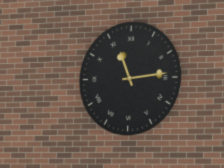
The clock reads 11:14
